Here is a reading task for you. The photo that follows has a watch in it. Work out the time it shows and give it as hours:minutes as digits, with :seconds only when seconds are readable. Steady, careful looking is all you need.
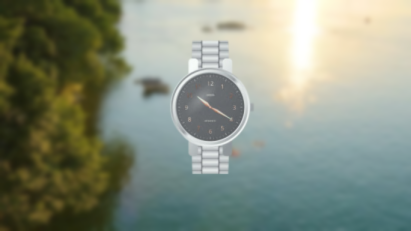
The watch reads 10:20
